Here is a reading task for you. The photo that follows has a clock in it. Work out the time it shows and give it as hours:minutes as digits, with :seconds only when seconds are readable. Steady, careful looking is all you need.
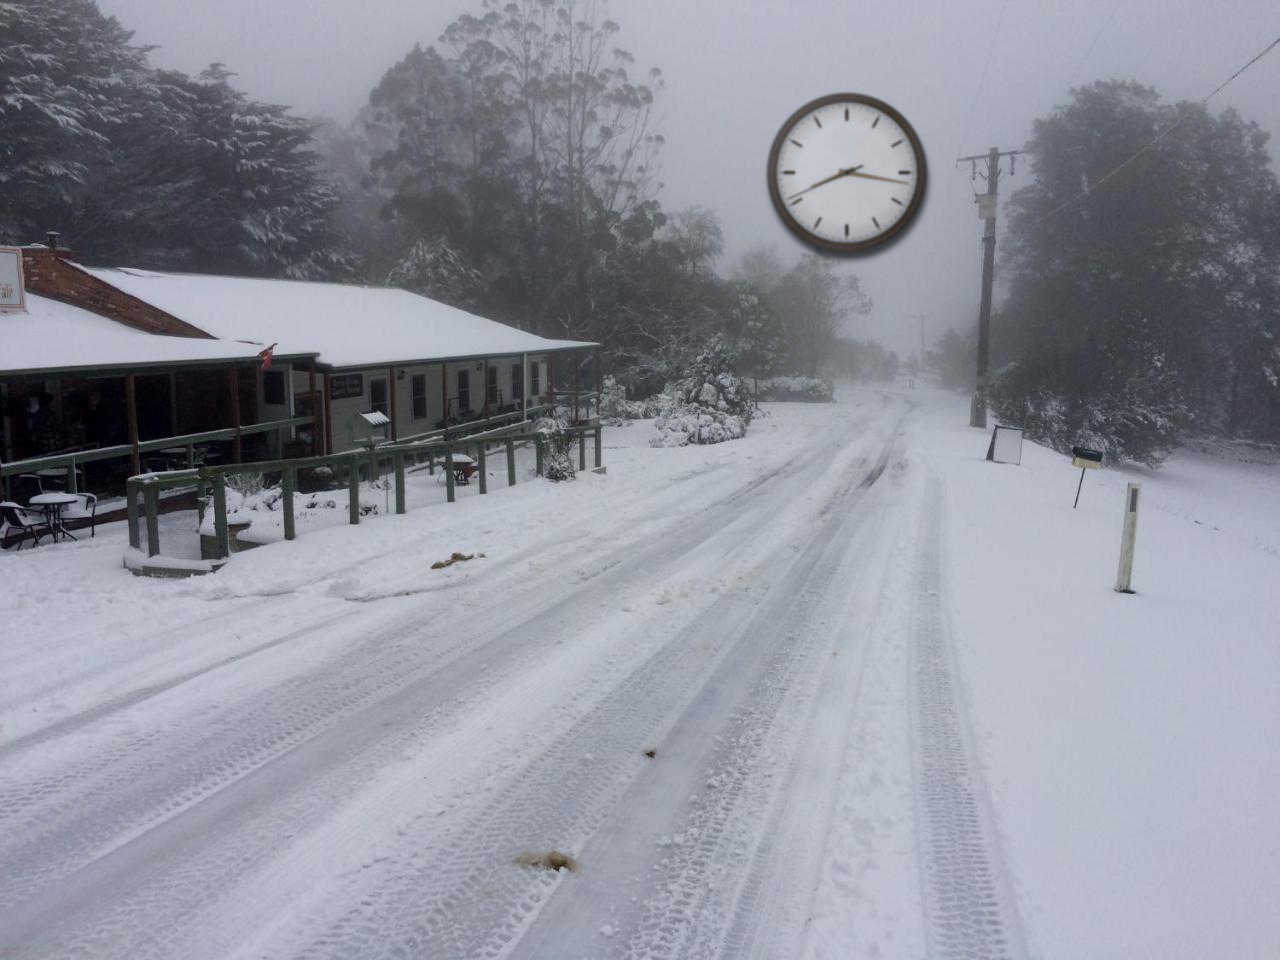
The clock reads 8:16:41
